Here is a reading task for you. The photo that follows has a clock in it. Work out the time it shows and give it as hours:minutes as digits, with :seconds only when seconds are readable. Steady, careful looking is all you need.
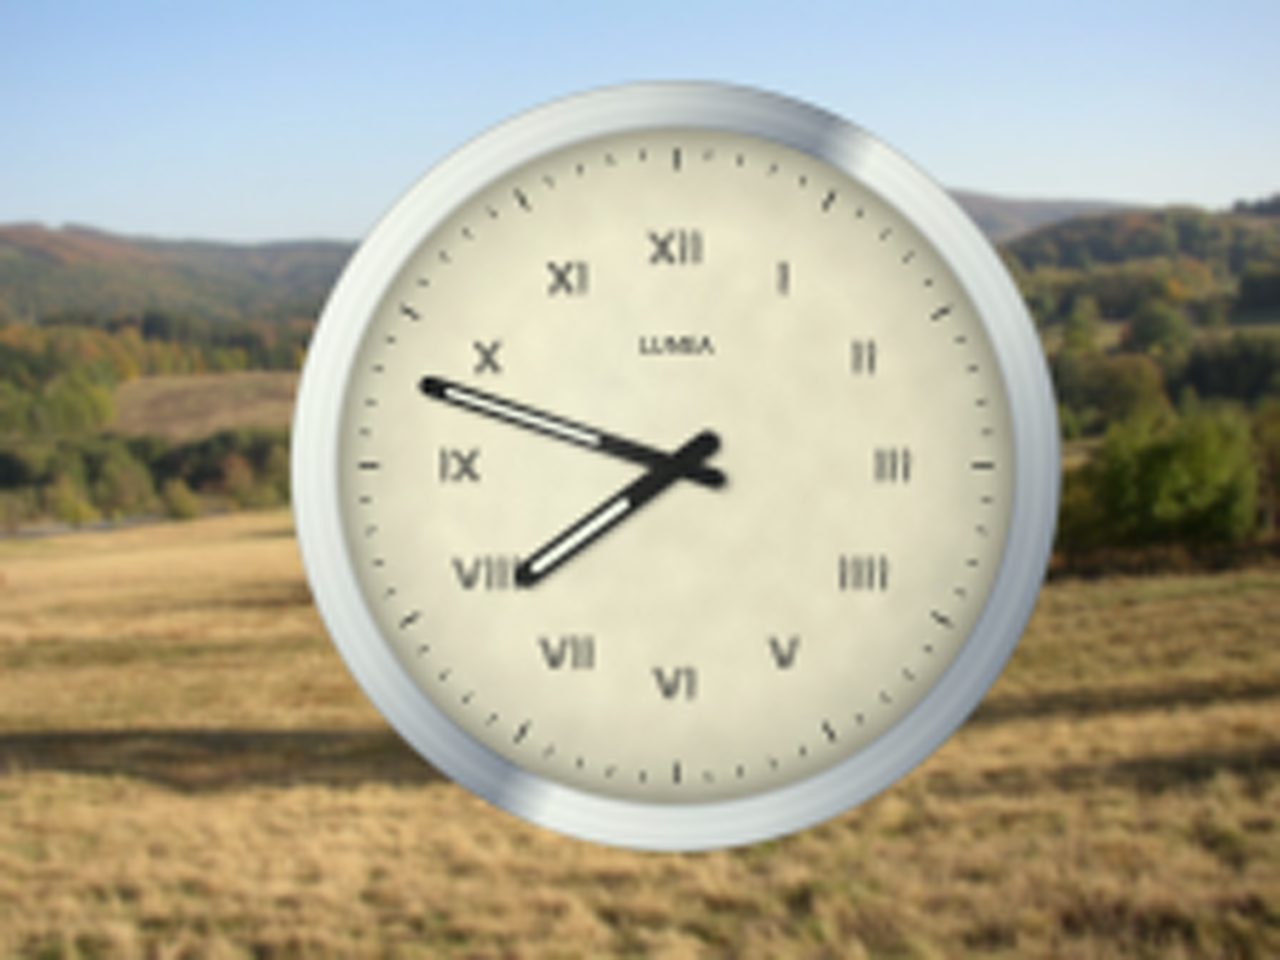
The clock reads 7:48
